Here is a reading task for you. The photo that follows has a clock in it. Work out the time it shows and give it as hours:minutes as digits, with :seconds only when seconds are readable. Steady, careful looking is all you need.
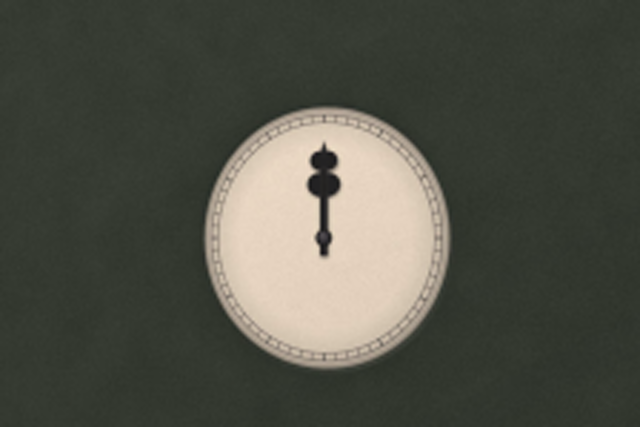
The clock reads 12:00
